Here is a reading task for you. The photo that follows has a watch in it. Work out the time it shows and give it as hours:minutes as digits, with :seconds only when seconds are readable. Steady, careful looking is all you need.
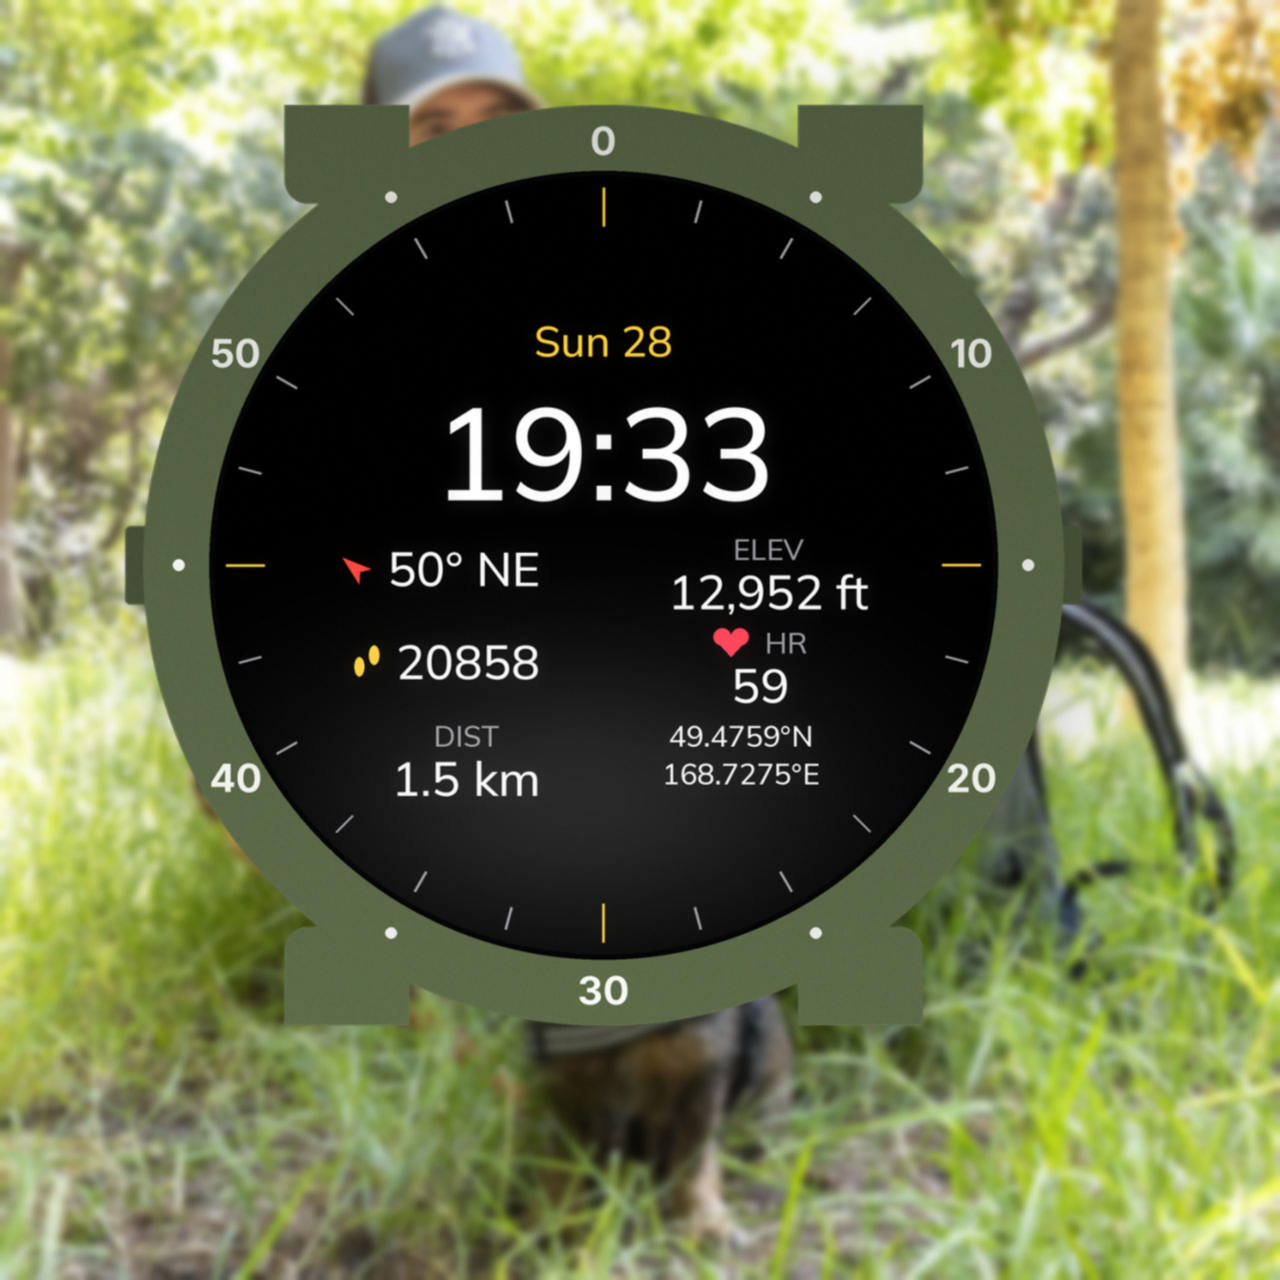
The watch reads 19:33
